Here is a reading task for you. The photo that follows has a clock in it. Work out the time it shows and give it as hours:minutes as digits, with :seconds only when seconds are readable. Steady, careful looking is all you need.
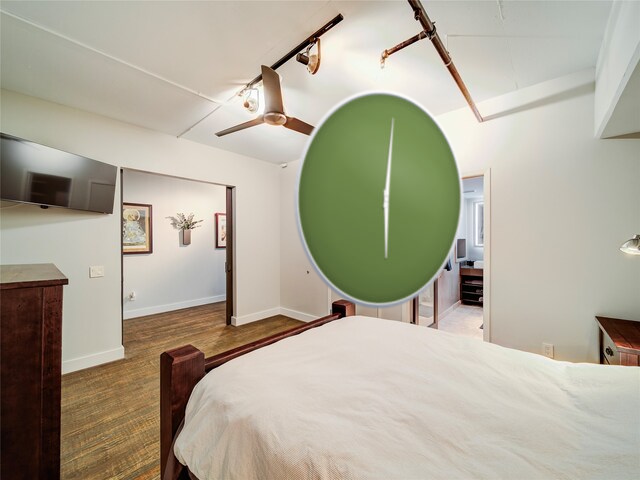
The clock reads 6:01
